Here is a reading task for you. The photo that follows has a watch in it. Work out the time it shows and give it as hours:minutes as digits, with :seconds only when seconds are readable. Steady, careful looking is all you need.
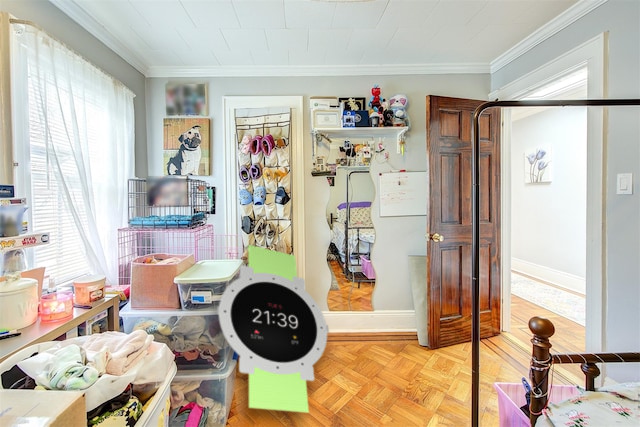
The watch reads 21:39
